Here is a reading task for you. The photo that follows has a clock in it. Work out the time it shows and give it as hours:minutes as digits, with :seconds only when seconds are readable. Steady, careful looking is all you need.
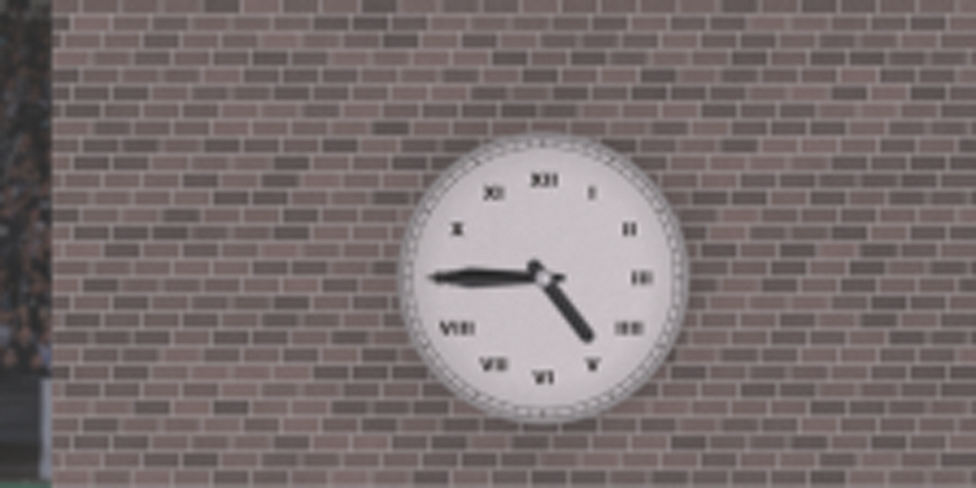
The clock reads 4:45
